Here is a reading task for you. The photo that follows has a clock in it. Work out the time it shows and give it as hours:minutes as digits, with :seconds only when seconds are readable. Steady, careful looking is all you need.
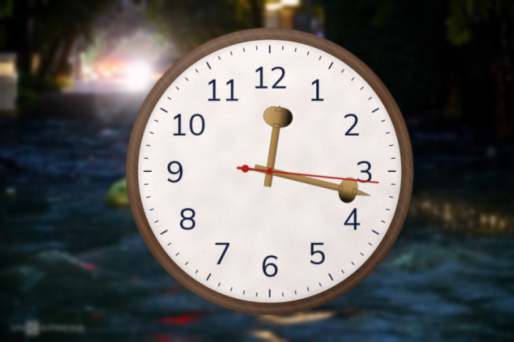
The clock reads 12:17:16
